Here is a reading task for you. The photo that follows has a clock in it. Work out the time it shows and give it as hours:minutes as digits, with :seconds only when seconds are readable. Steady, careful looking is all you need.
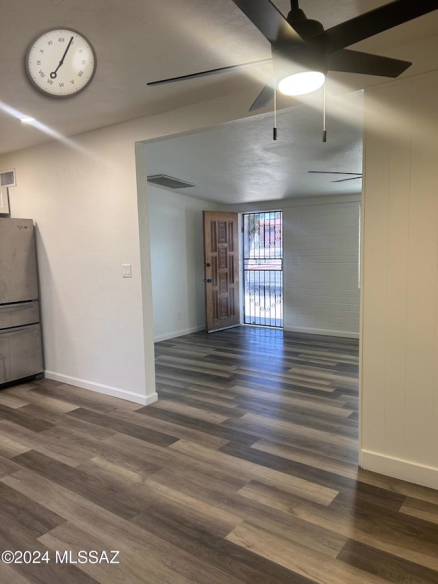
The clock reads 7:04
